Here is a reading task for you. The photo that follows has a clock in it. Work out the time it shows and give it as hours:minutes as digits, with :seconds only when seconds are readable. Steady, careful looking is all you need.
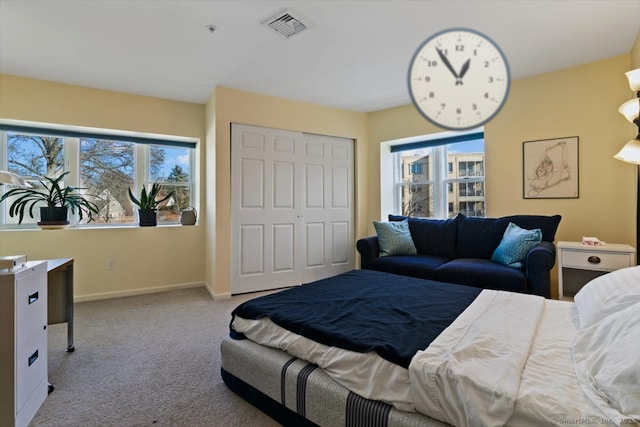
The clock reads 12:54
